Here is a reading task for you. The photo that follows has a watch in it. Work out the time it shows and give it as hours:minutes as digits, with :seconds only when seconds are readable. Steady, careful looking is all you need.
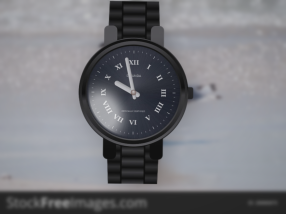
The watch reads 9:58
